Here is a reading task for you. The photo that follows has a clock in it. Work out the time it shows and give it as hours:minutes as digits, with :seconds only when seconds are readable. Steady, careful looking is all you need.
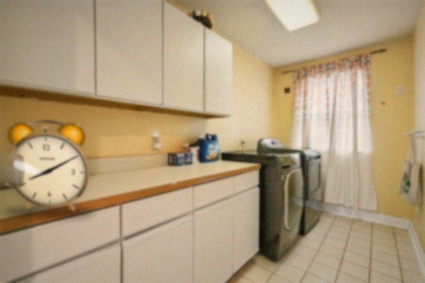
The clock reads 8:10
